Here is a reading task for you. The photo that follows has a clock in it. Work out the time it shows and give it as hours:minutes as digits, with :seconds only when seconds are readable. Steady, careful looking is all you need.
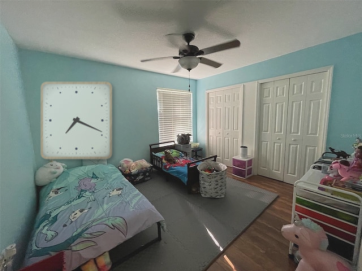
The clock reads 7:19
